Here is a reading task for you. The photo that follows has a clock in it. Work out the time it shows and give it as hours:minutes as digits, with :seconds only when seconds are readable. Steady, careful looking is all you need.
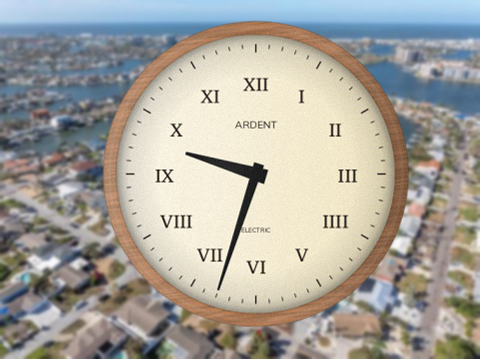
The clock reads 9:33
